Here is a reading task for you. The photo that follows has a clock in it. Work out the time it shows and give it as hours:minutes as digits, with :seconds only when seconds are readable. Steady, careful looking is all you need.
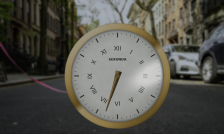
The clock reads 6:33
